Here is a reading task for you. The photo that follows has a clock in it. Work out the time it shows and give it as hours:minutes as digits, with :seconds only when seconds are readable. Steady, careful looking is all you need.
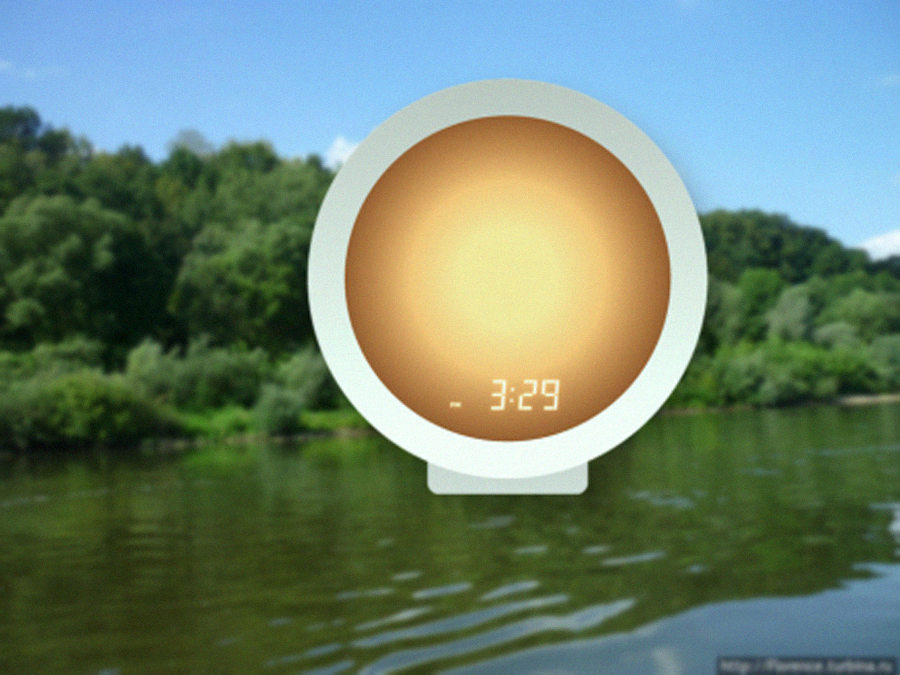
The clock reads 3:29
